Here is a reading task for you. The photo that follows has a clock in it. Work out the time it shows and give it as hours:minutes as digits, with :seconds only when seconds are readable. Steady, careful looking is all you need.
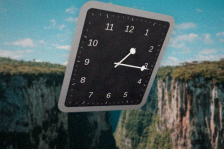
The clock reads 1:16
